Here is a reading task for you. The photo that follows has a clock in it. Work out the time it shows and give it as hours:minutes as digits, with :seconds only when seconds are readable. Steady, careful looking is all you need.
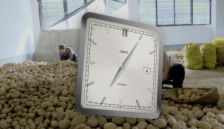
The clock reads 7:05
